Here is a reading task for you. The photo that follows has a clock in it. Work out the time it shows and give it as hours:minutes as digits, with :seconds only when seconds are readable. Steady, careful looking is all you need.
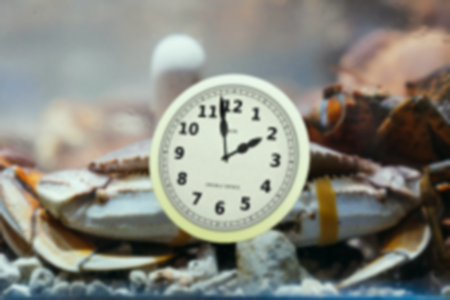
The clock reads 1:58
